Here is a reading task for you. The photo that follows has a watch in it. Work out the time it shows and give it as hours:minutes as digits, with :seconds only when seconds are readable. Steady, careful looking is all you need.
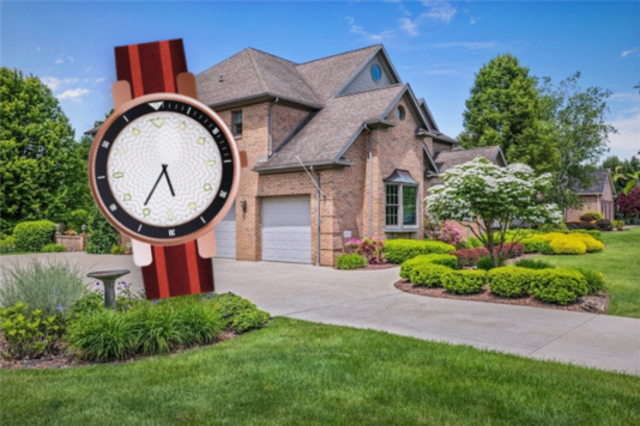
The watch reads 5:36
